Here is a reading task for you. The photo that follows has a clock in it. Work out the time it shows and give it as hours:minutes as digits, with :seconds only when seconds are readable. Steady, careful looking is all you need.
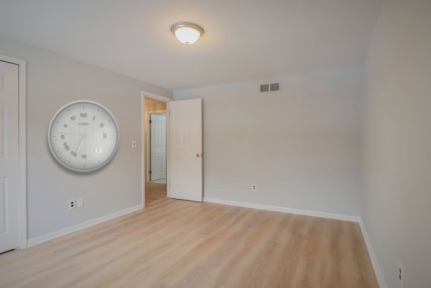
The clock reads 6:46
